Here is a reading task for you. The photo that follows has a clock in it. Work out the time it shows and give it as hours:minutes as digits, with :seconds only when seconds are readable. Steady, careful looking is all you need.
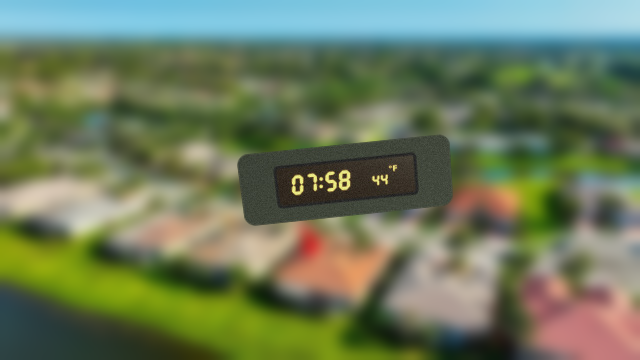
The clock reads 7:58
